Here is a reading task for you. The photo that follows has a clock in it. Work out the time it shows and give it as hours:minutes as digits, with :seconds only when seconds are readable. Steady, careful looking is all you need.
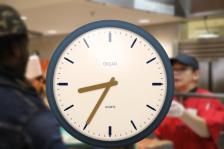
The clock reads 8:35
